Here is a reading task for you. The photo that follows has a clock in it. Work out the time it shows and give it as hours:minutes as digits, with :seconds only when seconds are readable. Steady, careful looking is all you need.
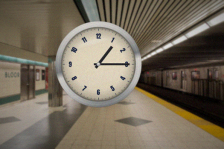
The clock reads 1:15
